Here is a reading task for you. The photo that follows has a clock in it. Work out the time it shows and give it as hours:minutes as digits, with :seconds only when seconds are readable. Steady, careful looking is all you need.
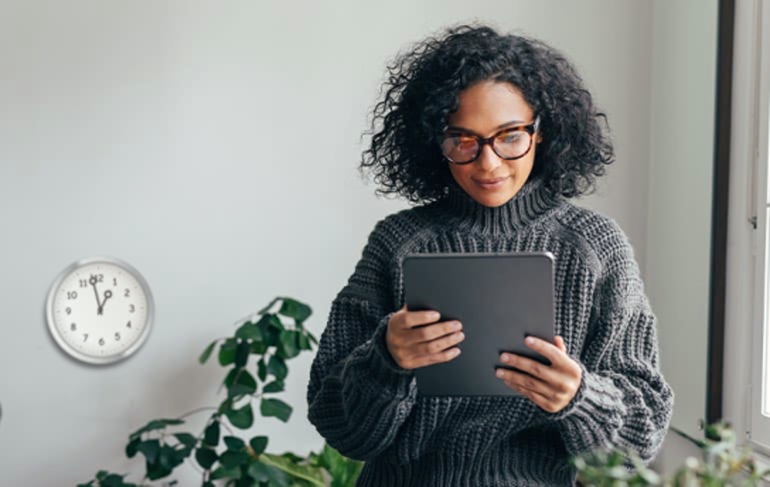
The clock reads 12:58
